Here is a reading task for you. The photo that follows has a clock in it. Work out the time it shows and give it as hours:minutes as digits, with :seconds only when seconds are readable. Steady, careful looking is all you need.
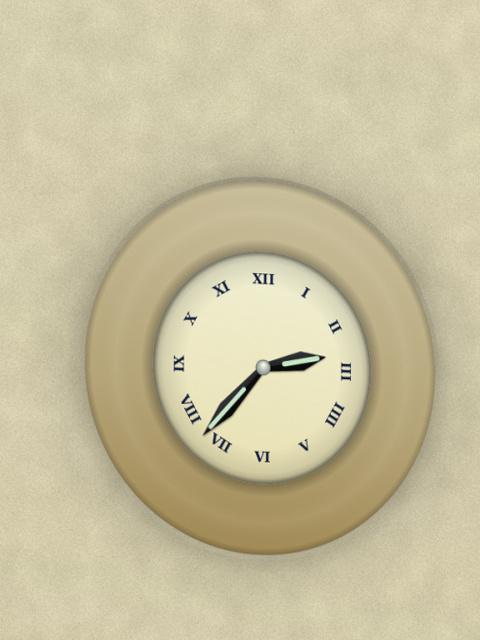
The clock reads 2:37
